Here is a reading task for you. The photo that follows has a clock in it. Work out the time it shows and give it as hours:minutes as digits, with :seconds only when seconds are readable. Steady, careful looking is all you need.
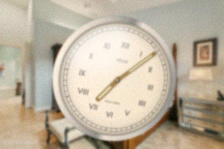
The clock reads 7:07
